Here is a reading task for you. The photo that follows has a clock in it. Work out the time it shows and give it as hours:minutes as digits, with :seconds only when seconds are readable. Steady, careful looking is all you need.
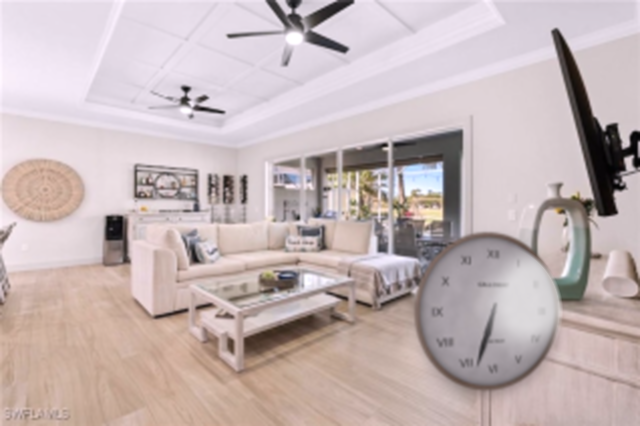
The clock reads 6:33
